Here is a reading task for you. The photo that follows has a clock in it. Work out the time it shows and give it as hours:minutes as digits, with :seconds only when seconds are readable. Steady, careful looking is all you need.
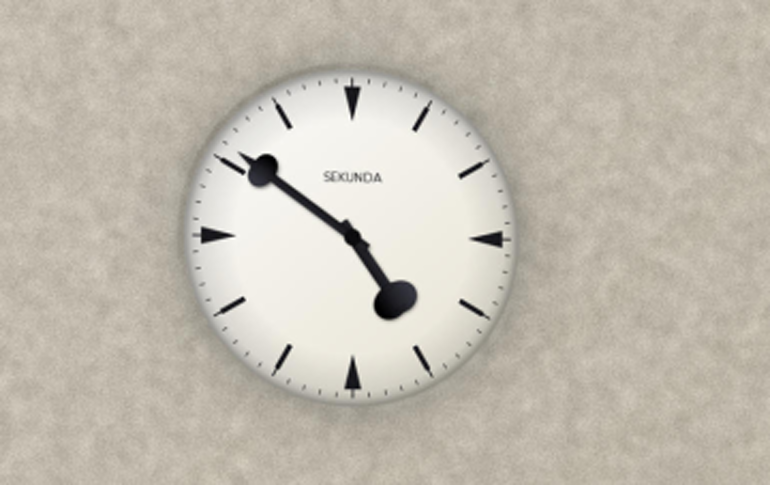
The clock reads 4:51
